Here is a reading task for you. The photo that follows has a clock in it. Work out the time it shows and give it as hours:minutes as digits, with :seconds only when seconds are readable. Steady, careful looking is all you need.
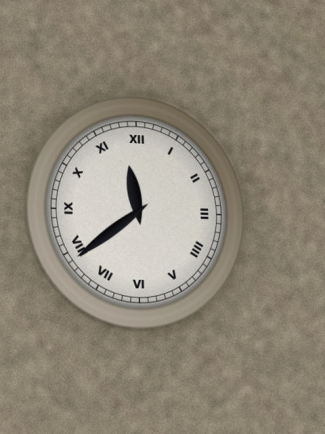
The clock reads 11:39
